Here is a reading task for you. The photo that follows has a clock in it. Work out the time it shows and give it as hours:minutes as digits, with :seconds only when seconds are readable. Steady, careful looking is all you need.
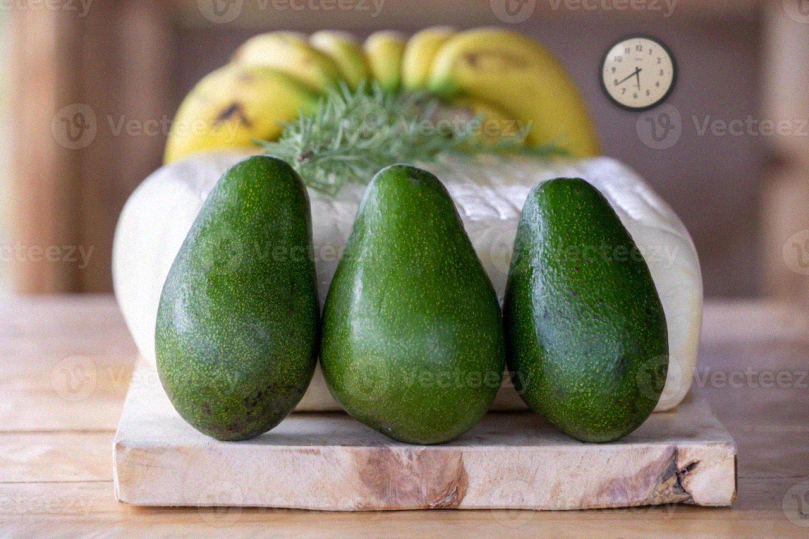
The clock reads 5:39
